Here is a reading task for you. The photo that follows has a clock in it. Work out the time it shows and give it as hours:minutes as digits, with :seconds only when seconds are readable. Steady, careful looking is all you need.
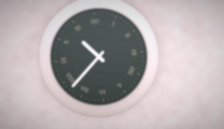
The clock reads 10:38
